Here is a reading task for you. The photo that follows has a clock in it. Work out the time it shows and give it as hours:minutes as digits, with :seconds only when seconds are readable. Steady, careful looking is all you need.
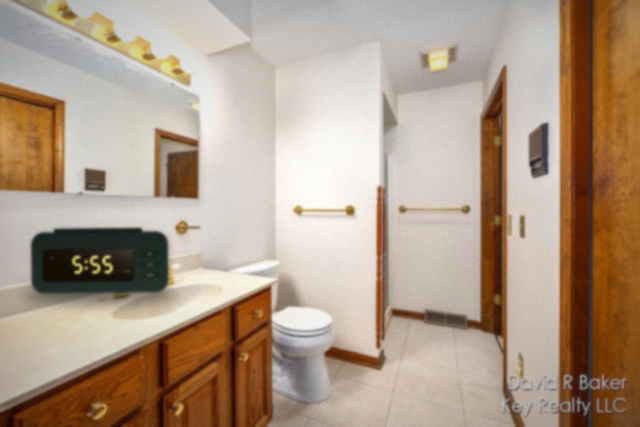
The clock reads 5:55
